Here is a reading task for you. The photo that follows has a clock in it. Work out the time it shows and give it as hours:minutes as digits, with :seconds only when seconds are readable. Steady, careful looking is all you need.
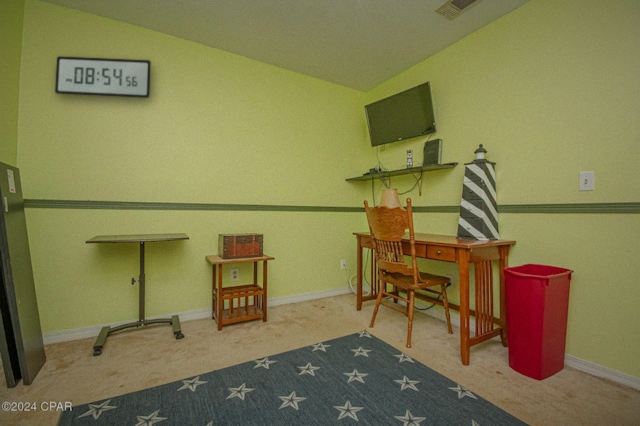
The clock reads 8:54
